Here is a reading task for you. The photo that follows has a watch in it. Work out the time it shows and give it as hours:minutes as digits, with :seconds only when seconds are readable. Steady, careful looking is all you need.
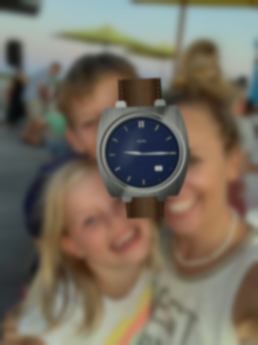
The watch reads 9:15
